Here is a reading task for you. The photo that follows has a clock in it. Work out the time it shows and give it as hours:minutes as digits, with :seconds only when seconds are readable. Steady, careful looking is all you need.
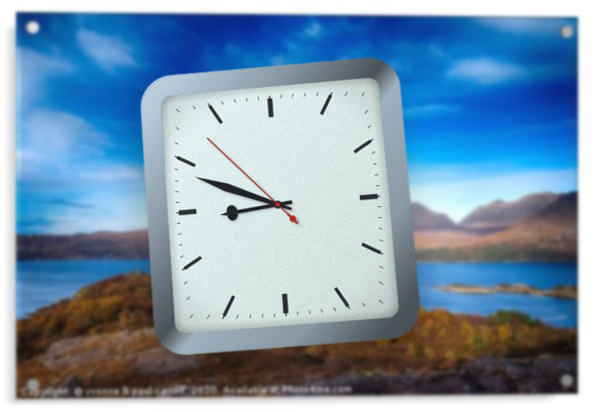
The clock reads 8:48:53
